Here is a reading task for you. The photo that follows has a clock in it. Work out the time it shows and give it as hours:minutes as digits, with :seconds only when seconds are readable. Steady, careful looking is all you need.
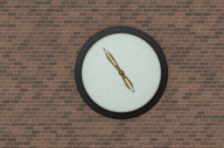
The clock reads 4:54
